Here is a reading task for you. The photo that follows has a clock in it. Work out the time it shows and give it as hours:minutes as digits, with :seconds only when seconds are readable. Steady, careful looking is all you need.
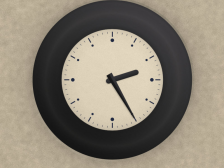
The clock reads 2:25
